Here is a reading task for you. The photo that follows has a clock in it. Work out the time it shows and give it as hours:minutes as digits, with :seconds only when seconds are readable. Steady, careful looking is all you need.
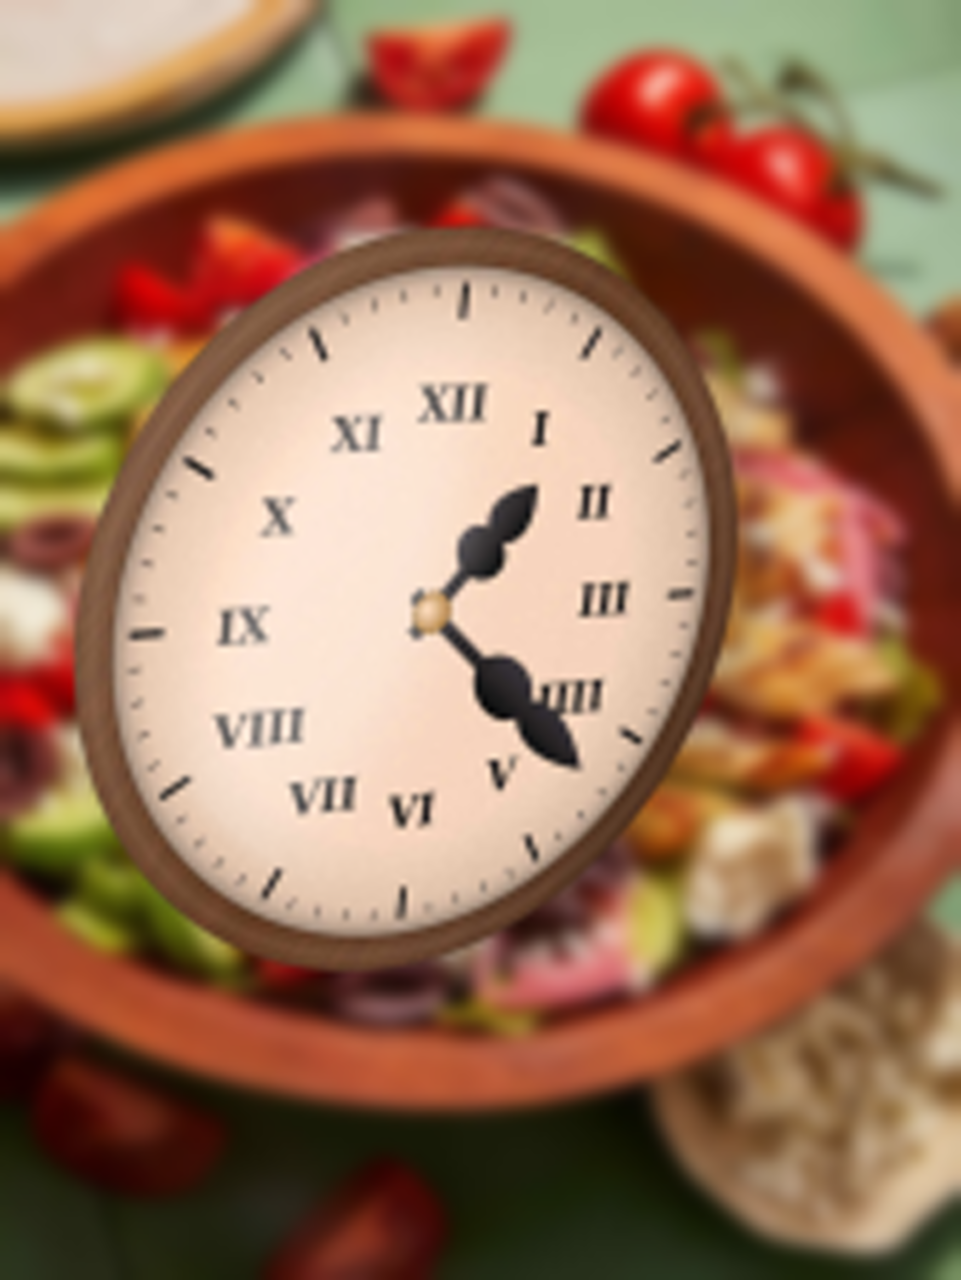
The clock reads 1:22
